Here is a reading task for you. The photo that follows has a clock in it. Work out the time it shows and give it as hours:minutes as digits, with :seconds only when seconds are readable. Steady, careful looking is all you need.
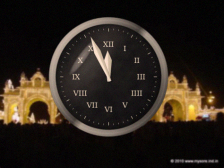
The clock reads 11:56
